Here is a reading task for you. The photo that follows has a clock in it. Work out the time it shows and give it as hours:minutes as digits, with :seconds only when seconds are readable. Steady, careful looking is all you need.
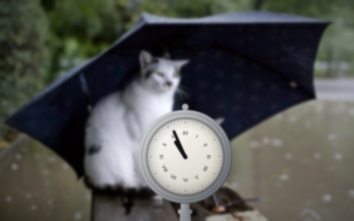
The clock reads 10:56
